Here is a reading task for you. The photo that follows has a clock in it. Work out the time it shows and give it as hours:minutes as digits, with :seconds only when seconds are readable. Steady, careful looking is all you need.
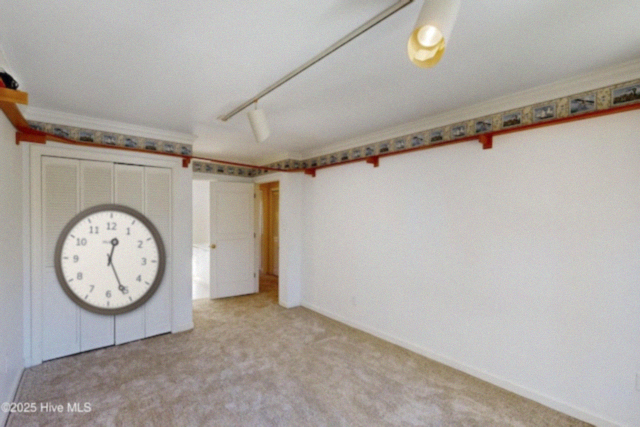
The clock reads 12:26
